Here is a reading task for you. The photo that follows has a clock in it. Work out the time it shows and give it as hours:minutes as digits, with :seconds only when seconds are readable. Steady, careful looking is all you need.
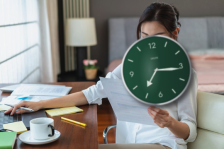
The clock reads 7:16
